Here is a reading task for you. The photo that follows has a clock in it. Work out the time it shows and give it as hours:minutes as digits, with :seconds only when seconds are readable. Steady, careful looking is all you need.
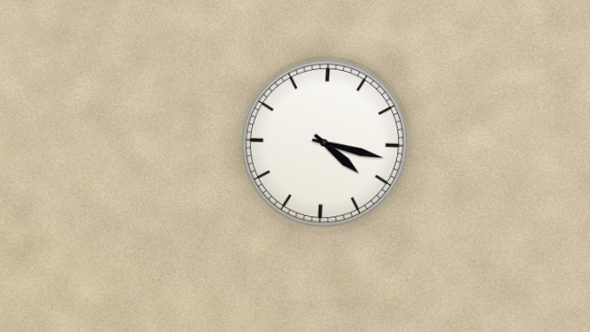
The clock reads 4:17
